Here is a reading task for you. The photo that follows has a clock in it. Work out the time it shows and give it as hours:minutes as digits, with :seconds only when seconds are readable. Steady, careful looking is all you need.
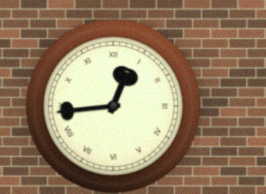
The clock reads 12:44
